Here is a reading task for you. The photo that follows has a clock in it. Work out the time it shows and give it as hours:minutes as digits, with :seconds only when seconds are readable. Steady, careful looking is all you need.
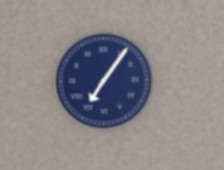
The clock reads 7:06
